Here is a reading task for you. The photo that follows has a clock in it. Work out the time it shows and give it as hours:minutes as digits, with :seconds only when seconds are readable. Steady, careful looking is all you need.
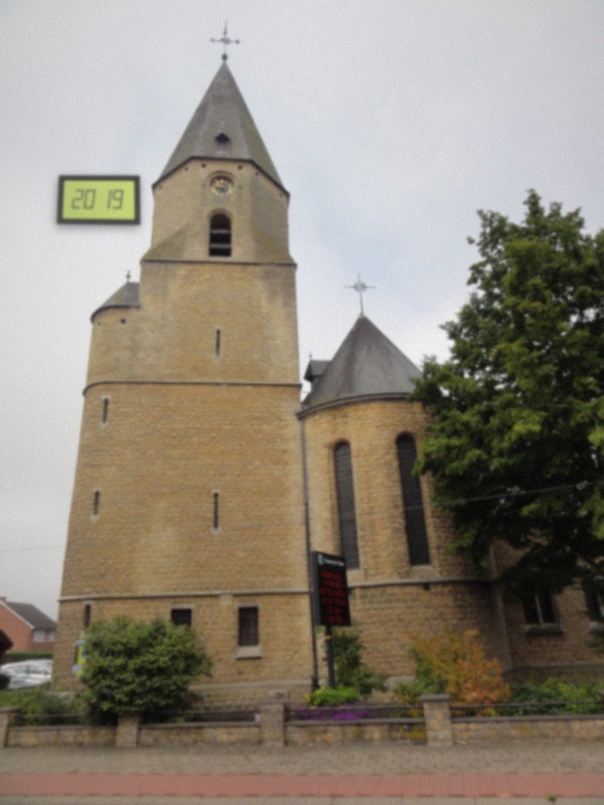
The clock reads 20:19
